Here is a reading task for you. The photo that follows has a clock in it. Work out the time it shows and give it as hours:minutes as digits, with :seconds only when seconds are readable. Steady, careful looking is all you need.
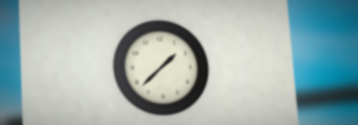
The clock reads 1:38
